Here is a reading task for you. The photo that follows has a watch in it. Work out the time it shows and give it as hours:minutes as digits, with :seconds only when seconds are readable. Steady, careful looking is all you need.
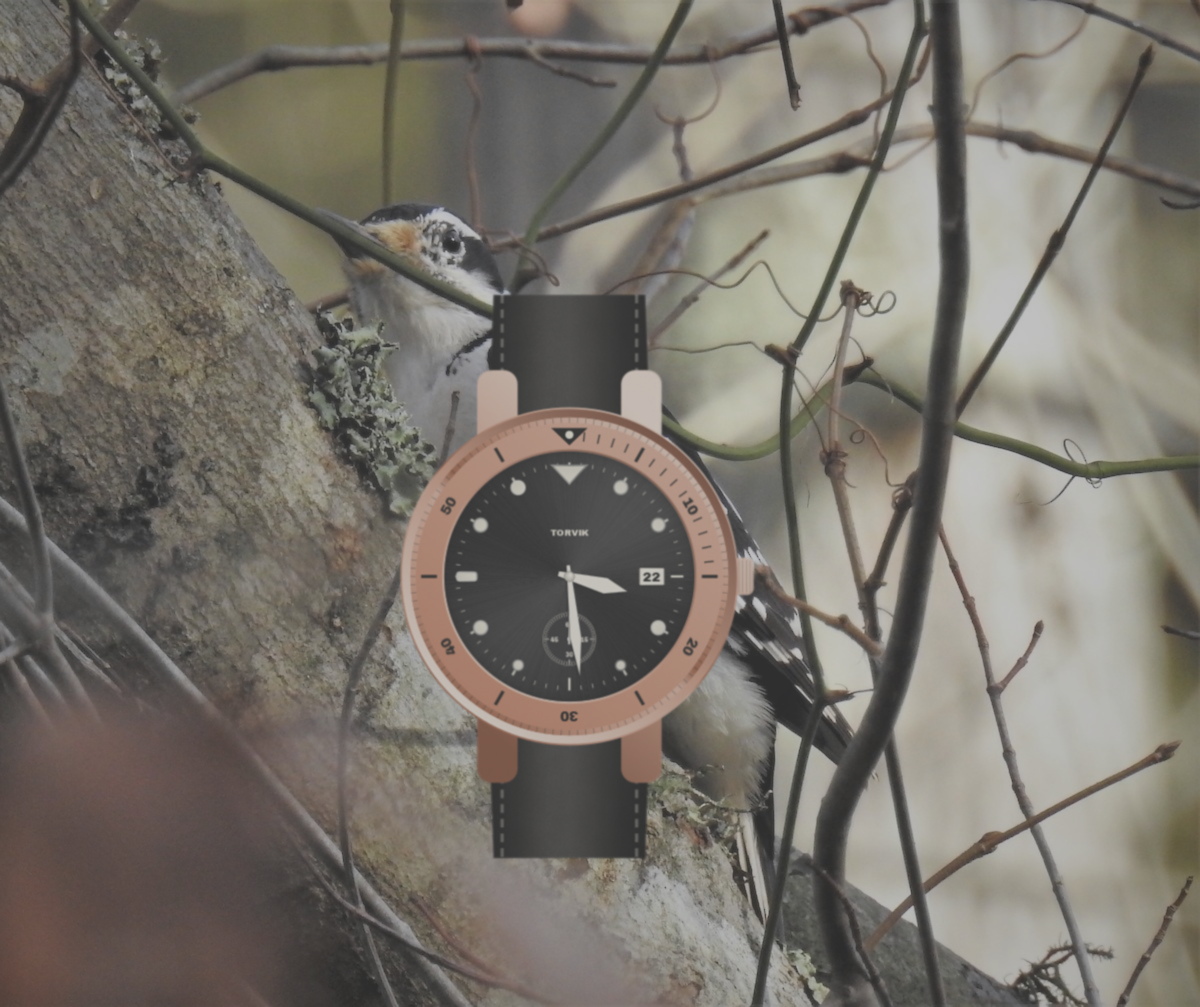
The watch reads 3:29
